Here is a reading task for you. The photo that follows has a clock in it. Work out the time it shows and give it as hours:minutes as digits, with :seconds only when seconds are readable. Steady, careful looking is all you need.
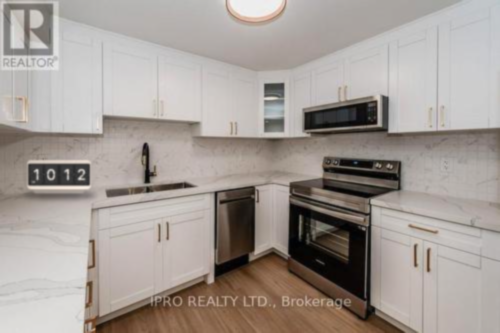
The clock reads 10:12
